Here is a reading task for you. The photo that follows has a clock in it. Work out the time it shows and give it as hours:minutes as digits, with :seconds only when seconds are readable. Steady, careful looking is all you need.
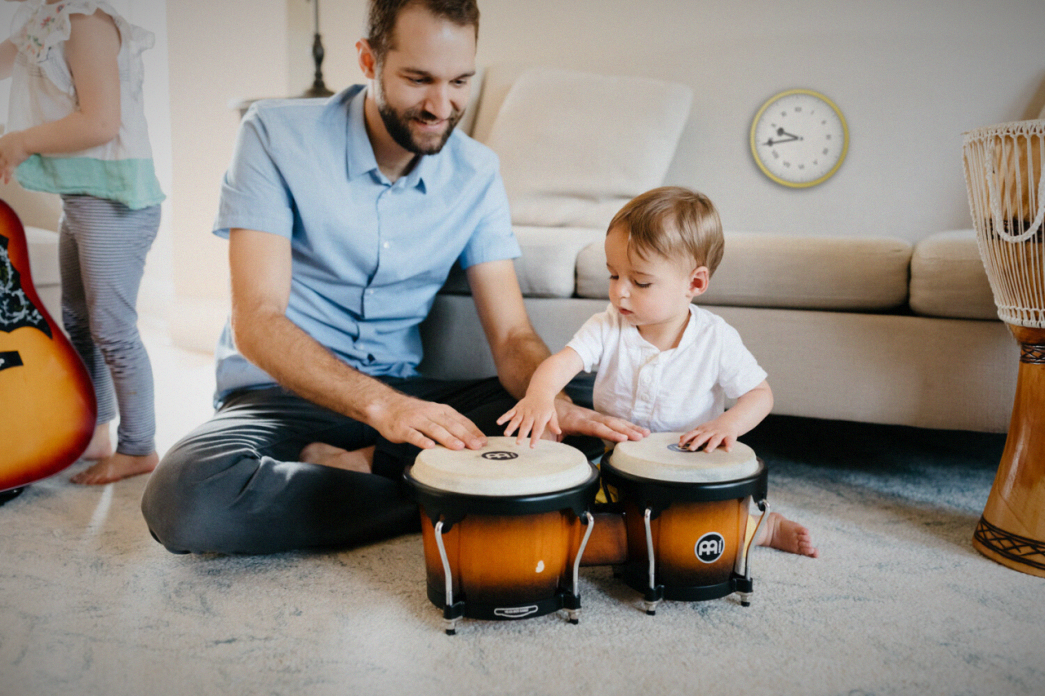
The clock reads 9:44
